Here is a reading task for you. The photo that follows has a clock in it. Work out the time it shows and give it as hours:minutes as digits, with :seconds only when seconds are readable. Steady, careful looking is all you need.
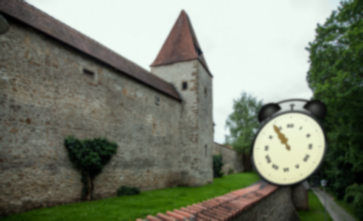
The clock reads 10:54
